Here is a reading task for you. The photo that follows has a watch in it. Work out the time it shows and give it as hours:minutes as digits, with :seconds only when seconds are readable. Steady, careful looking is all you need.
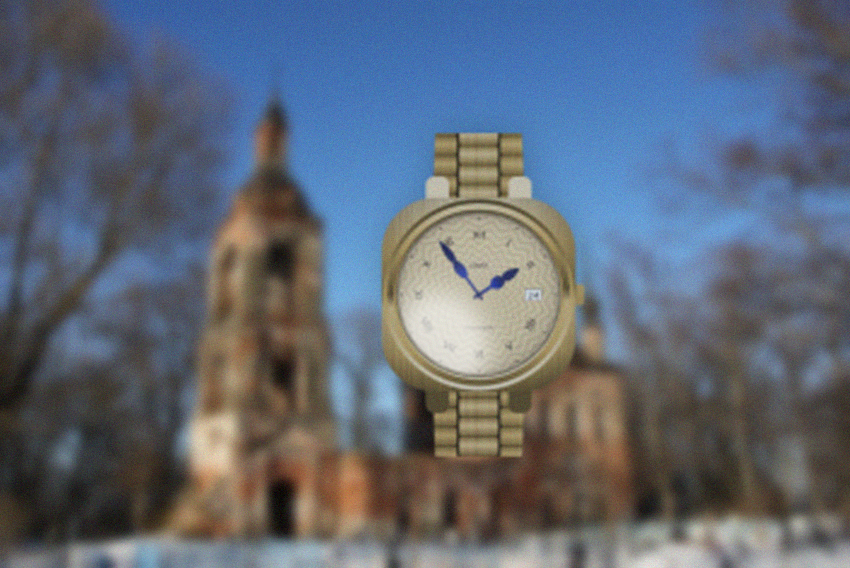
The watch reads 1:54
